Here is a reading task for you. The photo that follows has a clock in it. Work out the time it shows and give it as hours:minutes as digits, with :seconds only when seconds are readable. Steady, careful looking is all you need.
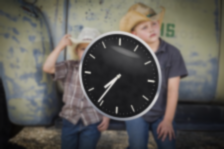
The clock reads 7:36
